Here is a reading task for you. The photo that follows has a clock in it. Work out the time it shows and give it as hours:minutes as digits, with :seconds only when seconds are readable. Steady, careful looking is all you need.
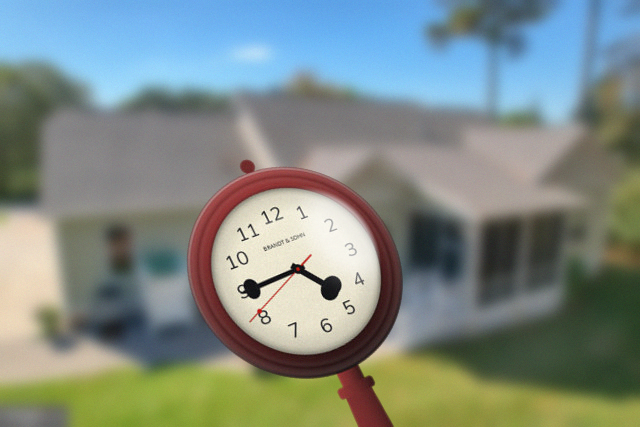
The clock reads 4:44:41
